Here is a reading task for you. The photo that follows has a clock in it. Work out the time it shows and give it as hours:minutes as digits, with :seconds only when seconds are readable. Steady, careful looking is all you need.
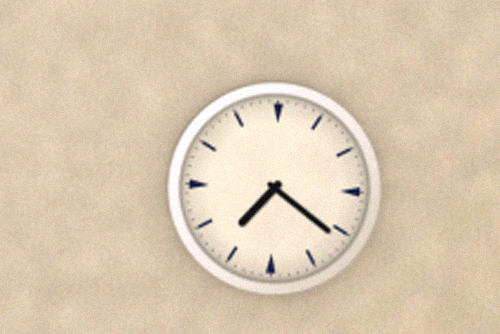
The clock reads 7:21
